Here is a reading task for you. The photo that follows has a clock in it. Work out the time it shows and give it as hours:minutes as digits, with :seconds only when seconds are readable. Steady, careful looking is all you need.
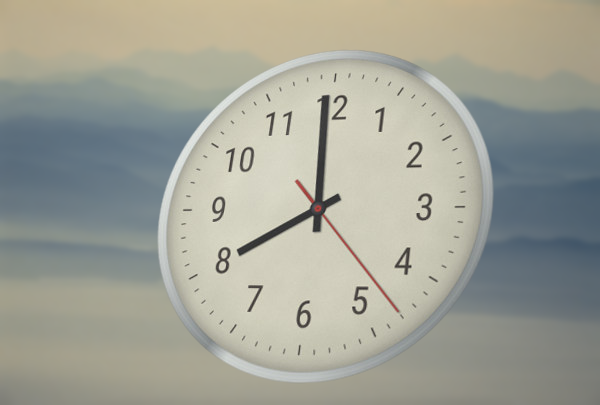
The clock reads 7:59:23
